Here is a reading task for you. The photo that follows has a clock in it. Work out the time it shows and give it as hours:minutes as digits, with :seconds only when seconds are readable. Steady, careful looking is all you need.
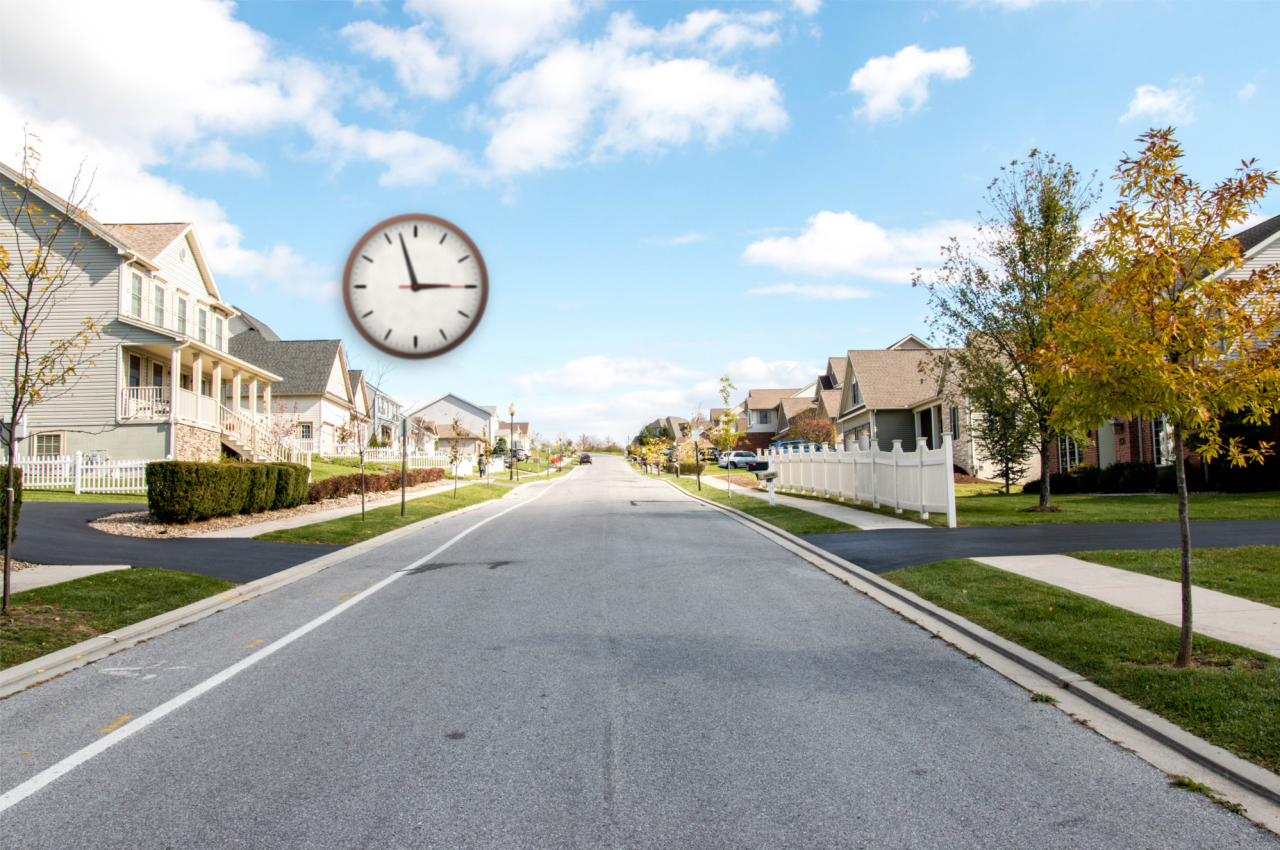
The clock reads 2:57:15
